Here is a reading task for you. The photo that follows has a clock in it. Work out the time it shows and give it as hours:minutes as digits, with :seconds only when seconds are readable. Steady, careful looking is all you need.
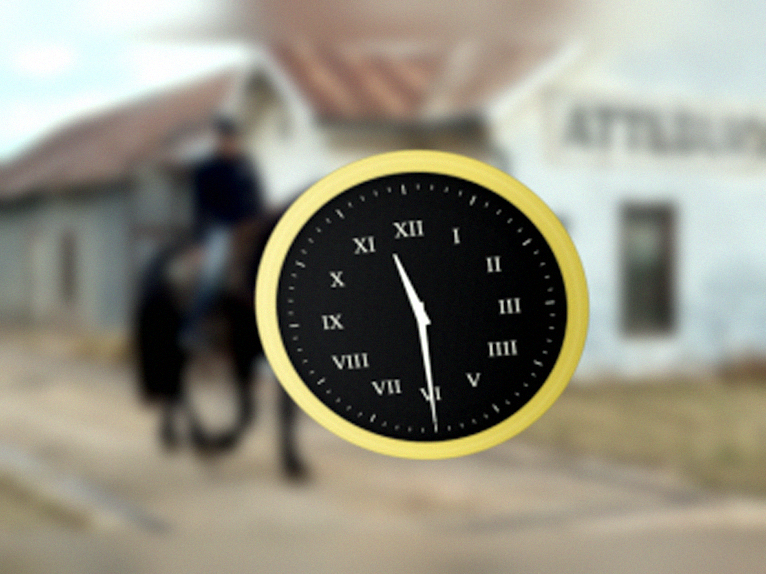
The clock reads 11:30
